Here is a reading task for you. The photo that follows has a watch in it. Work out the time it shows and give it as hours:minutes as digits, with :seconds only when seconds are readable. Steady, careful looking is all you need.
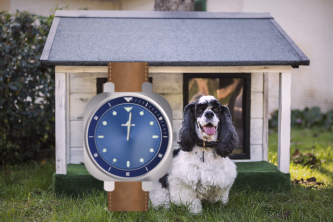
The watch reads 12:01
